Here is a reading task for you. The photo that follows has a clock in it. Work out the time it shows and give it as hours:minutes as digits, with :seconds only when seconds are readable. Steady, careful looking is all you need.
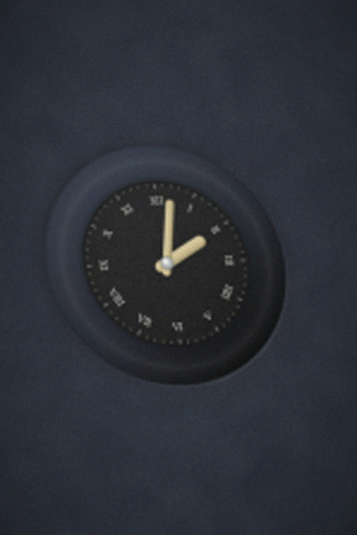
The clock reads 2:02
